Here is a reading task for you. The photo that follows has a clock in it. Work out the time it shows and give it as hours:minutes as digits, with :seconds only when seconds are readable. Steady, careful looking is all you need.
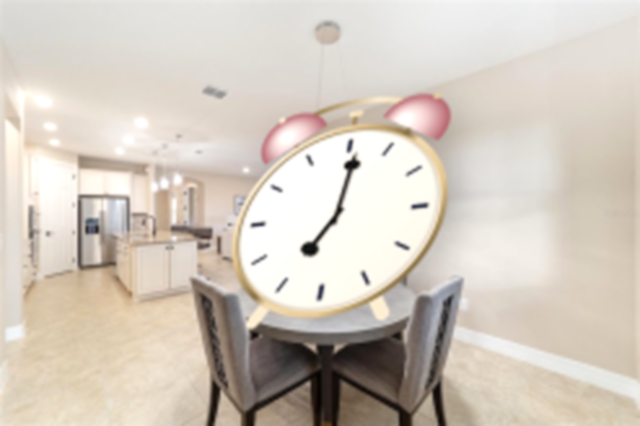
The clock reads 7:01
